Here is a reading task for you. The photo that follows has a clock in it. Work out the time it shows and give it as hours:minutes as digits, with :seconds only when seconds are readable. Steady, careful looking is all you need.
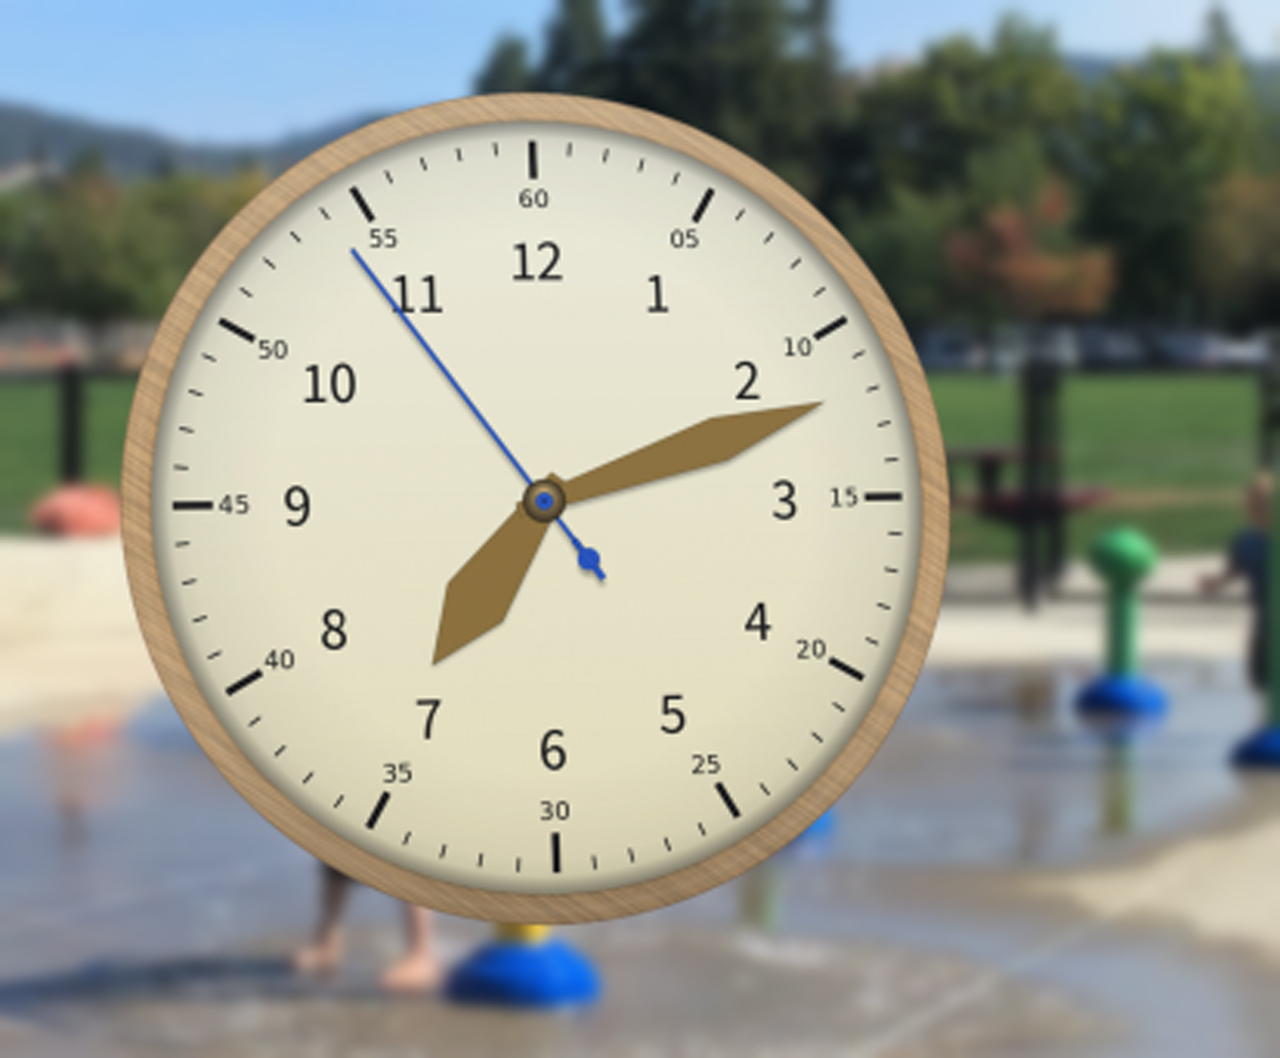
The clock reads 7:11:54
